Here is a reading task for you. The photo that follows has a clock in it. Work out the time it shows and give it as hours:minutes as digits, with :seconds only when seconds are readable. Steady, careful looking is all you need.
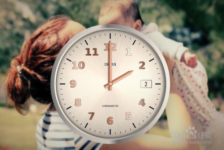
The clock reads 2:00
